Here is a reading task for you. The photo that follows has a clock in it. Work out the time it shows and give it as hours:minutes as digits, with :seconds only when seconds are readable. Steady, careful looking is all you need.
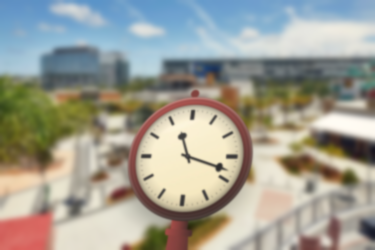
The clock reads 11:18
